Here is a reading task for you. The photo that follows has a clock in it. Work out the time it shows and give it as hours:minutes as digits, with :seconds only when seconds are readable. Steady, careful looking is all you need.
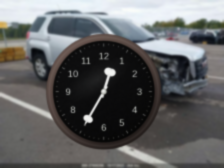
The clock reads 12:35
